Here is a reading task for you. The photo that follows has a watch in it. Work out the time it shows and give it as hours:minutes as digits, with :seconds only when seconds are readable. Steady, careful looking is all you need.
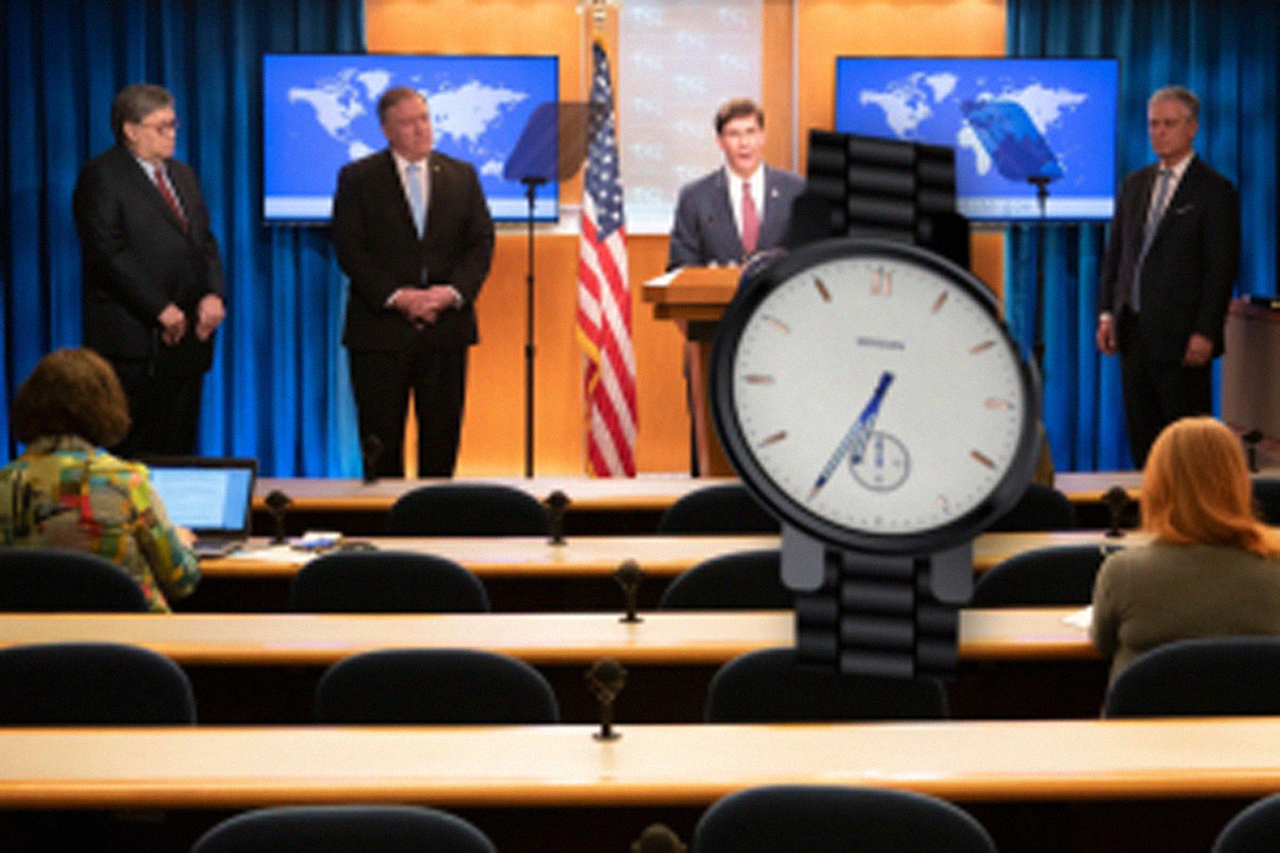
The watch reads 6:35
